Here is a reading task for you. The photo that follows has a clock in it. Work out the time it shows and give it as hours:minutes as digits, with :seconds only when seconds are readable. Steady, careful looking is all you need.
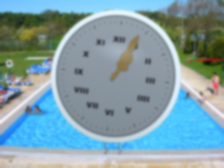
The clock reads 1:04
